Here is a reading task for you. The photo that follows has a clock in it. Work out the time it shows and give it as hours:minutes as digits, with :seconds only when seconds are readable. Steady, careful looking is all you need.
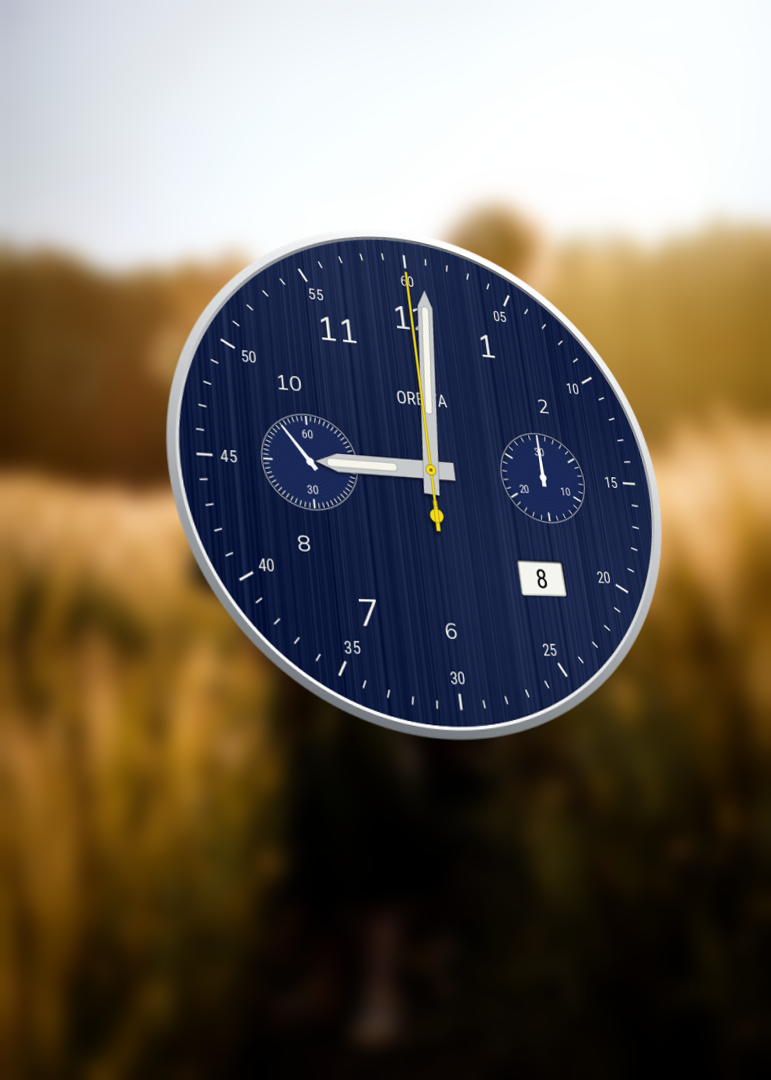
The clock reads 9:00:54
